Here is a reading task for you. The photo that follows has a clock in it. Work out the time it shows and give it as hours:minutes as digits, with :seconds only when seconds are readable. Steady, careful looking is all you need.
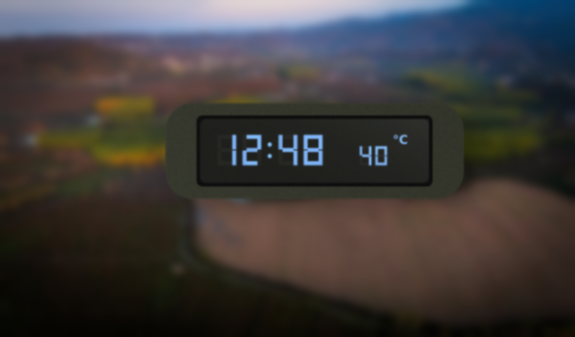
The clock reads 12:48
